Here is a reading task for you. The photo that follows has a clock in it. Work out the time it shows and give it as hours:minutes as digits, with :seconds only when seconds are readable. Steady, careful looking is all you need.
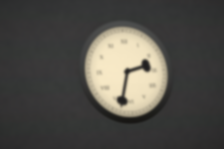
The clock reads 2:33
